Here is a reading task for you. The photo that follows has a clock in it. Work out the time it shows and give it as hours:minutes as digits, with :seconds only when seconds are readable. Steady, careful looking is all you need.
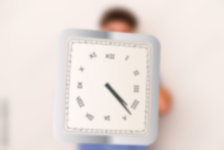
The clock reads 4:23
